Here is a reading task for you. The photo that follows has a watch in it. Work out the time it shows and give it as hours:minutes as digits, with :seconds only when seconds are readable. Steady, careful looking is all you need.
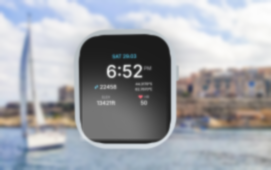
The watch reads 6:52
